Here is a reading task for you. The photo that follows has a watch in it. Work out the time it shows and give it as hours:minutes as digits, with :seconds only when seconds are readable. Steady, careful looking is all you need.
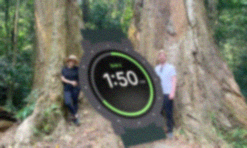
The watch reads 1:50
